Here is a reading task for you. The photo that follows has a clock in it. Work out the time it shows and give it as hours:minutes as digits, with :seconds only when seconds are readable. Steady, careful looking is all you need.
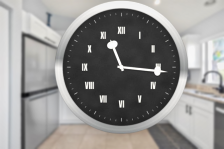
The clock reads 11:16
